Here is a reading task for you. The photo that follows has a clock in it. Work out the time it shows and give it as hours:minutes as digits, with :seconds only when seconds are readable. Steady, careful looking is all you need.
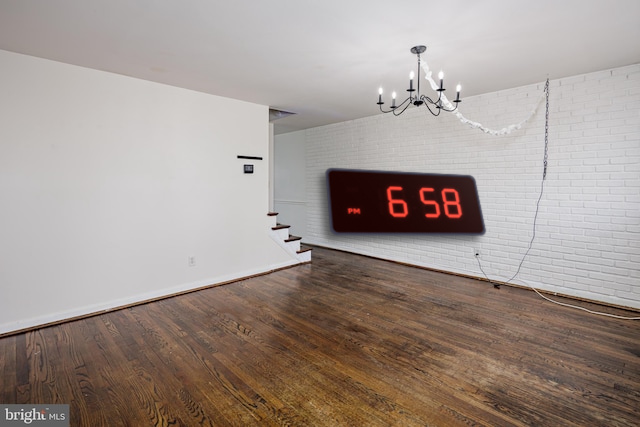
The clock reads 6:58
